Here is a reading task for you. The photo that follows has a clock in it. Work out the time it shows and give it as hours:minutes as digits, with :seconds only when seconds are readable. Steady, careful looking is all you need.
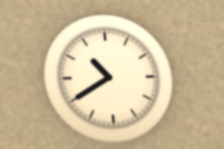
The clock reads 10:40
